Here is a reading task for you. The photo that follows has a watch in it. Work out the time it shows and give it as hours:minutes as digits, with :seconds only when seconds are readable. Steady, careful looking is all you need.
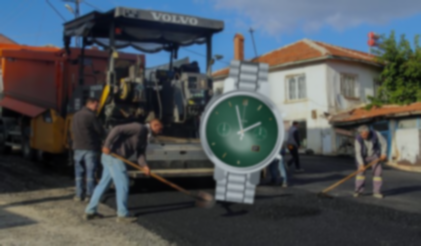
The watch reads 1:57
